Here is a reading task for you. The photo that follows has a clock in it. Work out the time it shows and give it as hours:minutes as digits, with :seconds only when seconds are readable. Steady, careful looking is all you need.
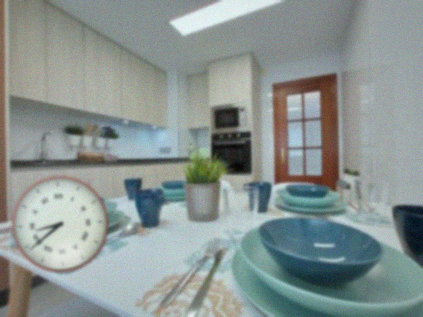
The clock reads 8:39
